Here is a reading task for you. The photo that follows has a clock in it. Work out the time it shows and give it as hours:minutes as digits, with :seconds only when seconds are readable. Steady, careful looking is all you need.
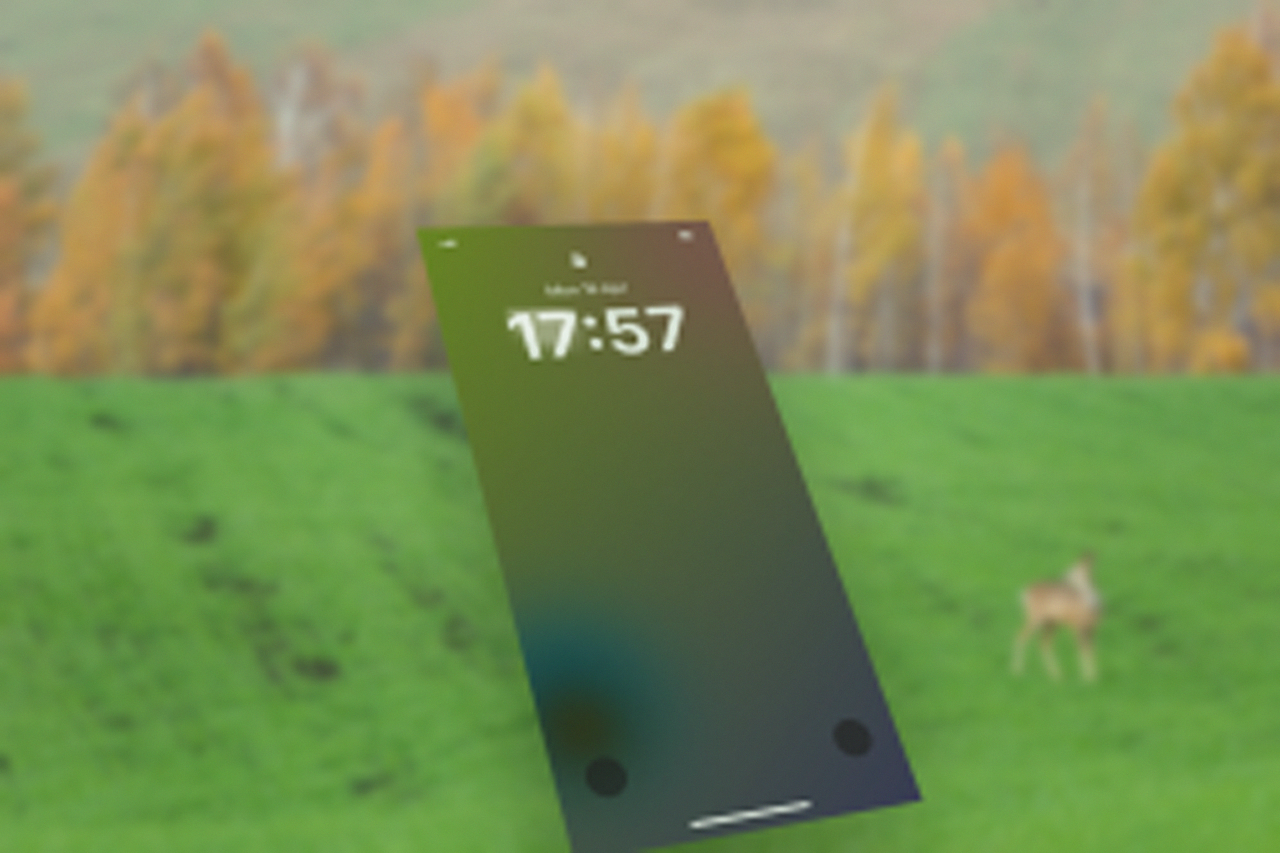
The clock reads 17:57
